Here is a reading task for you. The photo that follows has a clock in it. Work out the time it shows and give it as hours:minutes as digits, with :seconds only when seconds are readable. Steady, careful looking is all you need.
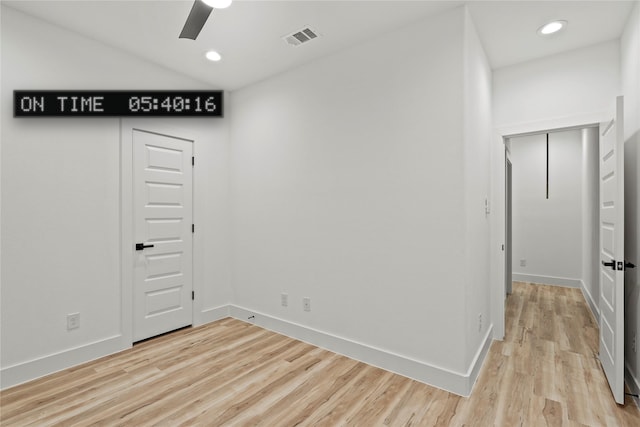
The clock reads 5:40:16
